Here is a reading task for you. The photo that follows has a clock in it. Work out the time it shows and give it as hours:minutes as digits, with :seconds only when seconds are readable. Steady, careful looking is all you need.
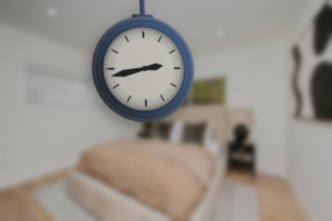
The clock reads 2:43
